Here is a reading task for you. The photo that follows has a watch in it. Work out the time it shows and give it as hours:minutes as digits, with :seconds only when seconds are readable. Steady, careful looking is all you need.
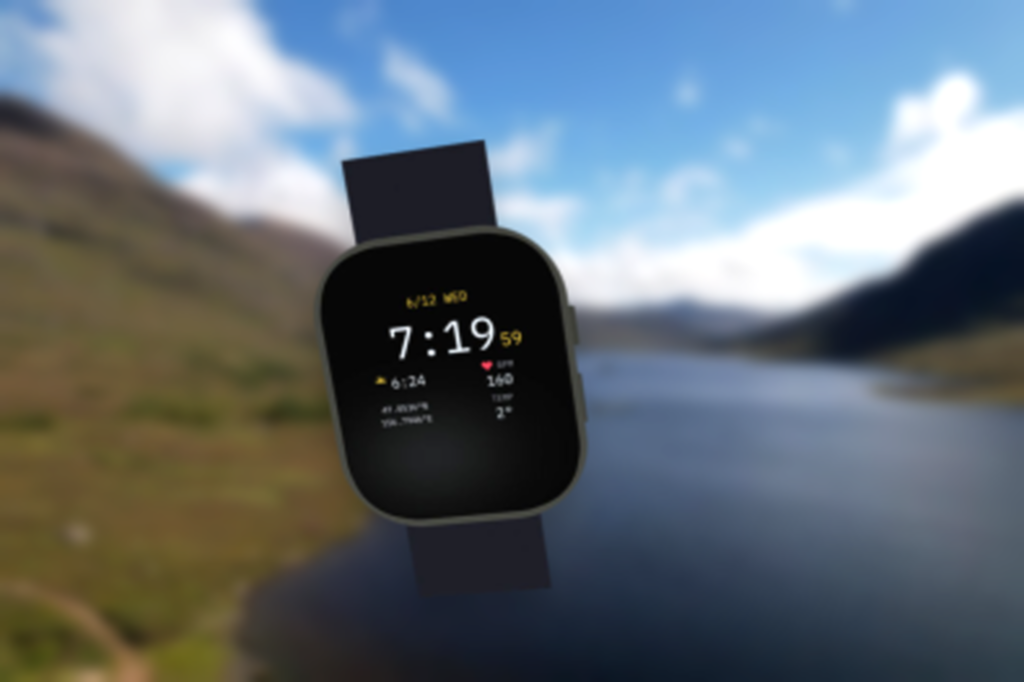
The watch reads 7:19
